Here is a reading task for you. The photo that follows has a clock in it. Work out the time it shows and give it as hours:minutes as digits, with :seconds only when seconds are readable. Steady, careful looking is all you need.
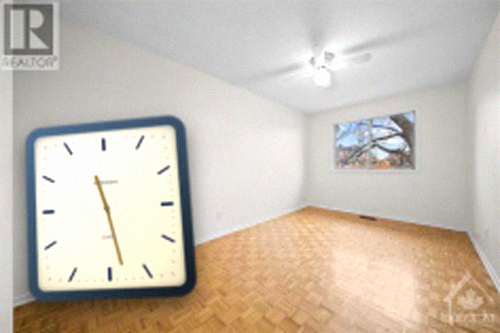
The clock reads 11:28
